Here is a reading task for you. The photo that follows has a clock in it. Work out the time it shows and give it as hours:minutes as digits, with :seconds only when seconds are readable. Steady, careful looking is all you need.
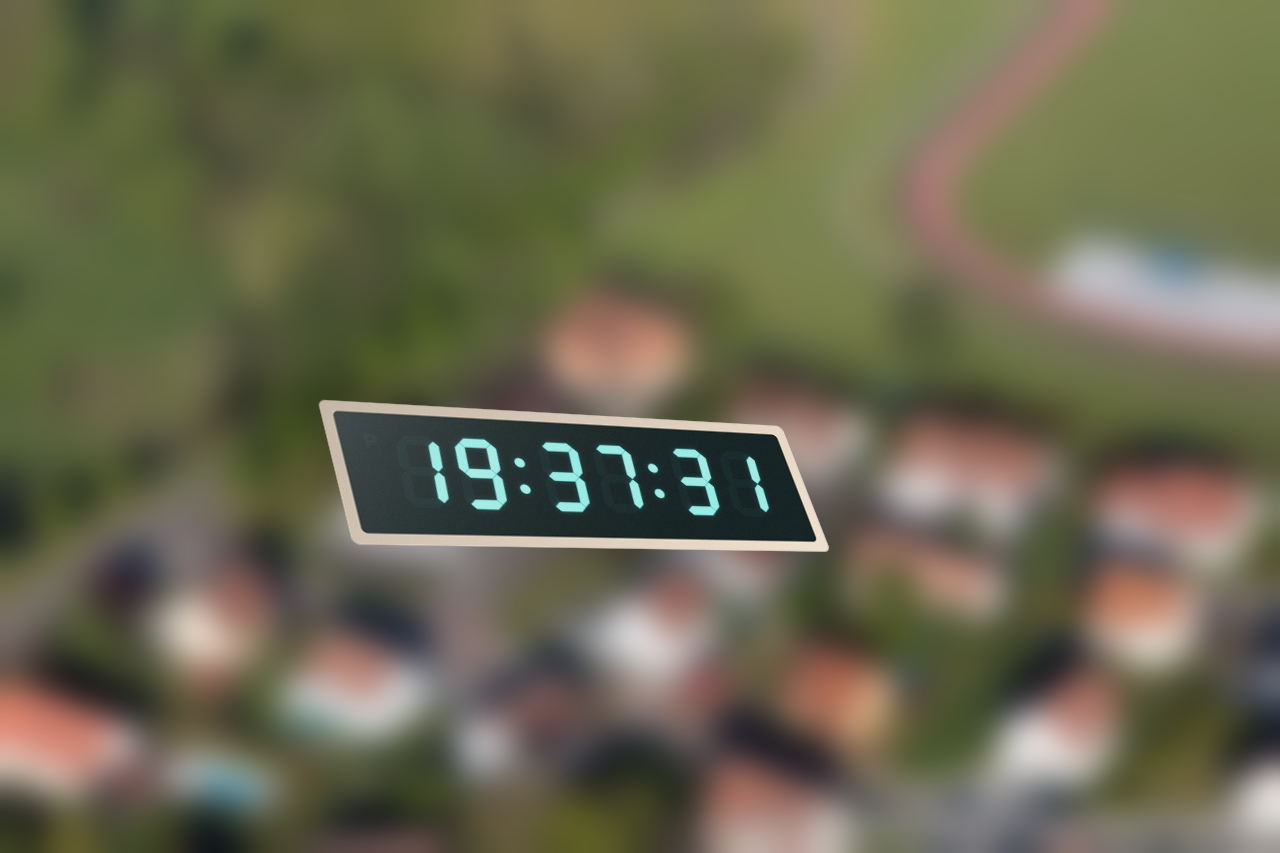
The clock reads 19:37:31
